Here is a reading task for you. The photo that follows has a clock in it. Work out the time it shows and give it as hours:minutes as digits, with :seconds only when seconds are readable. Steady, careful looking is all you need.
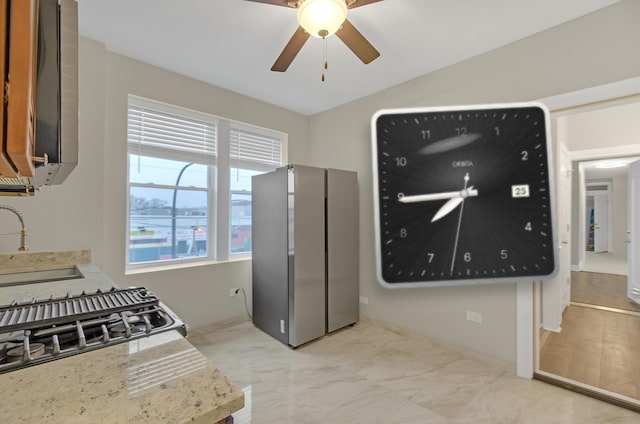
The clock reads 7:44:32
